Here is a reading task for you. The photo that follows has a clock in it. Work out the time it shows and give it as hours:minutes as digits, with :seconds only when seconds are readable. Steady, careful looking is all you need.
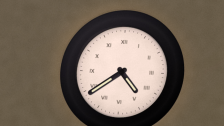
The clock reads 4:39
